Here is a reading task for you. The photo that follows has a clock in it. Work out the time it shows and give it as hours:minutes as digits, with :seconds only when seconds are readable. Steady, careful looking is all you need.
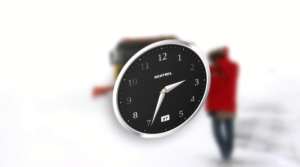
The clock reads 2:34
